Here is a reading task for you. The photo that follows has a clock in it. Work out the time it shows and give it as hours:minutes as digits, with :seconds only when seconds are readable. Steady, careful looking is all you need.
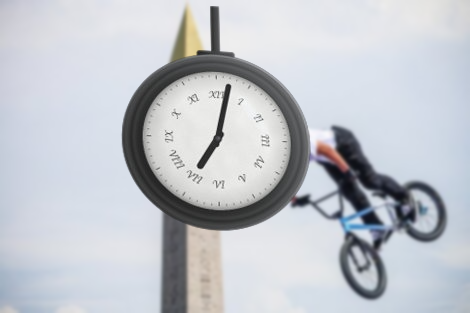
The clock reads 7:02
